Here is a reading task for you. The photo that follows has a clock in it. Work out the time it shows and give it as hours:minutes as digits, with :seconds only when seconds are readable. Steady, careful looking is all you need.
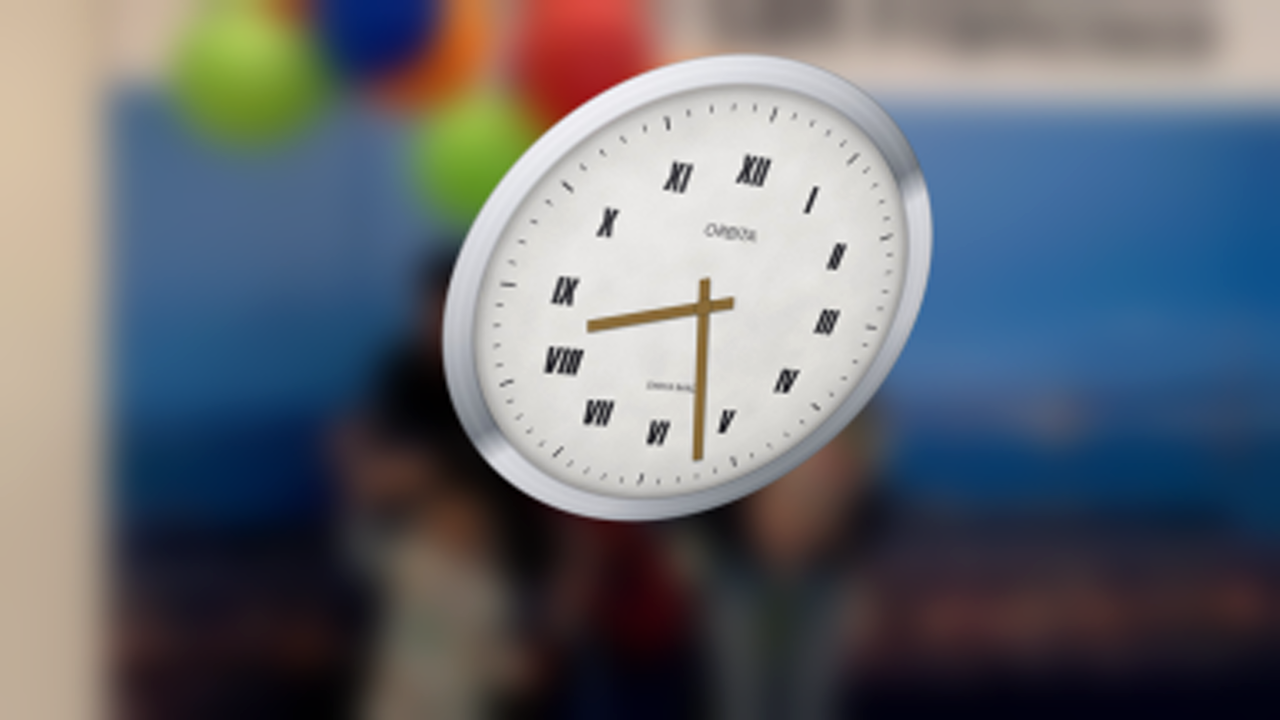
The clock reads 8:27
